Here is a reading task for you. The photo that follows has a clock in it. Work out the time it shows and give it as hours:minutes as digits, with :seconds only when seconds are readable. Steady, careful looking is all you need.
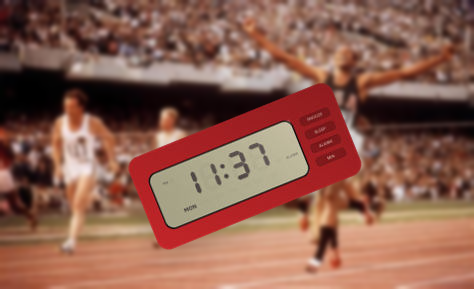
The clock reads 11:37
